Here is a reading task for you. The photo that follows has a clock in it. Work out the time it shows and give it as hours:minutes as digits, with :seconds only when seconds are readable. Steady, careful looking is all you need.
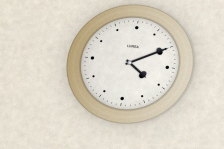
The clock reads 4:10
